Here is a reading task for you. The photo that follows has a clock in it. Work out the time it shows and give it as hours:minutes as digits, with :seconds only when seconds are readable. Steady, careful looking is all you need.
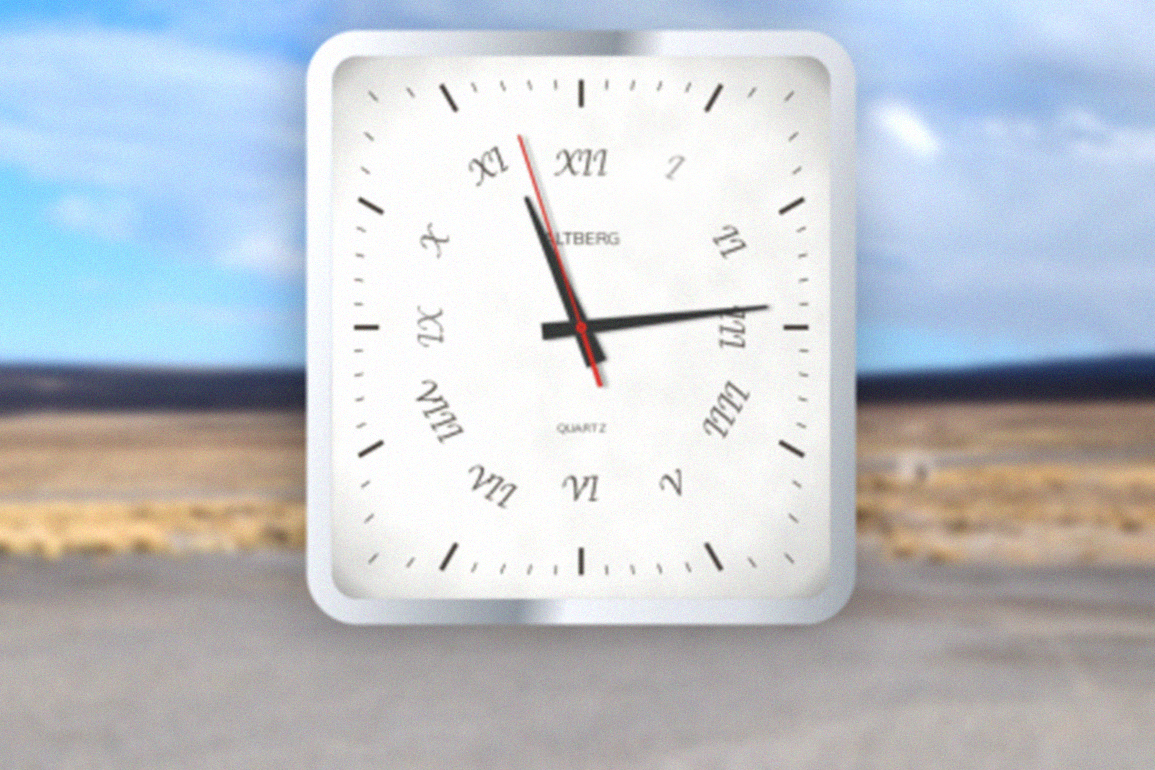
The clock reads 11:13:57
